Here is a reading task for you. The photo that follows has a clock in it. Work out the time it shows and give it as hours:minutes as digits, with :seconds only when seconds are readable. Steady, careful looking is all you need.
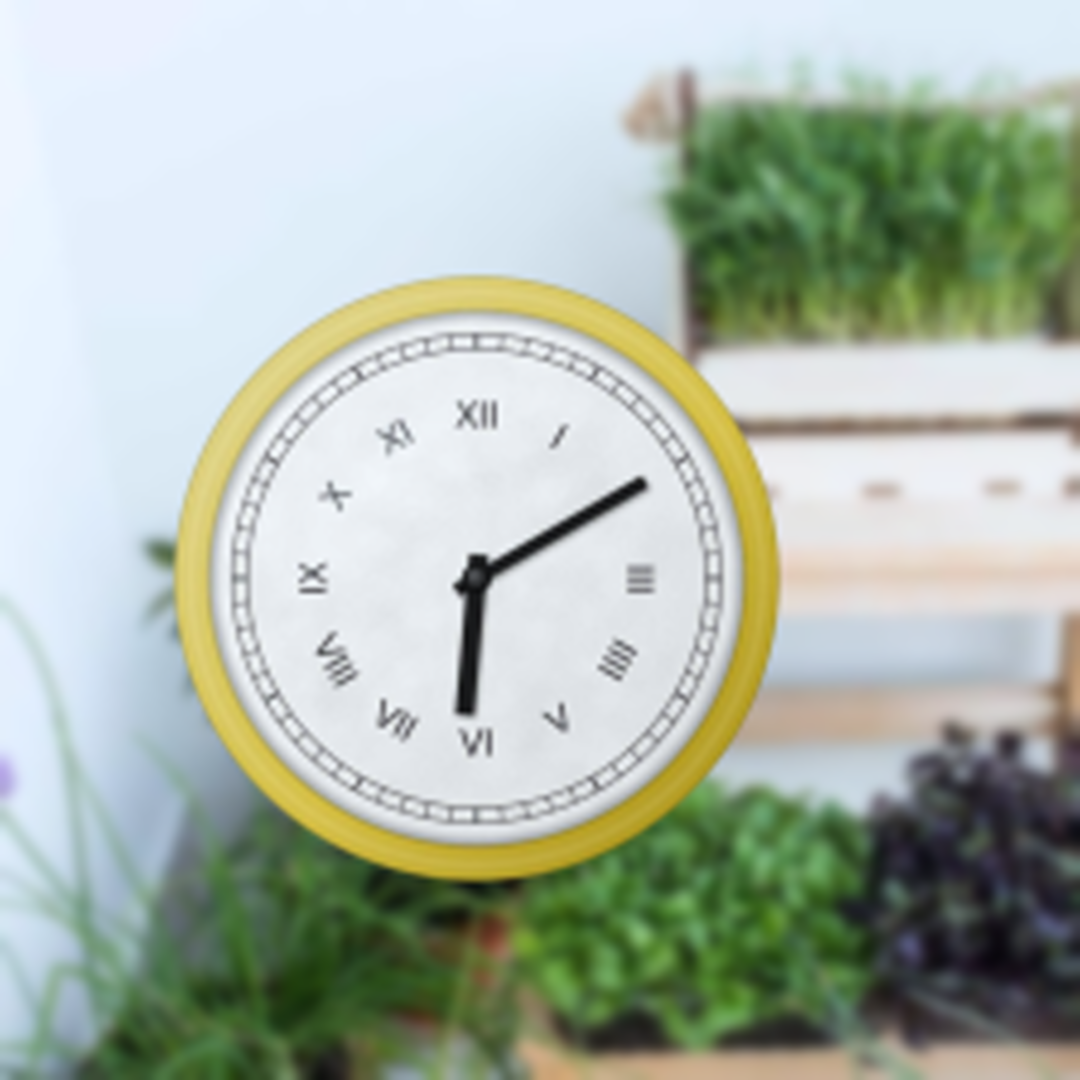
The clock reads 6:10
